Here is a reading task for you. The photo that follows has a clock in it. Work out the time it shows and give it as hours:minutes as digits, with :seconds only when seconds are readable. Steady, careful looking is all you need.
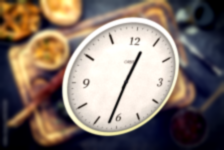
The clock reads 12:32
